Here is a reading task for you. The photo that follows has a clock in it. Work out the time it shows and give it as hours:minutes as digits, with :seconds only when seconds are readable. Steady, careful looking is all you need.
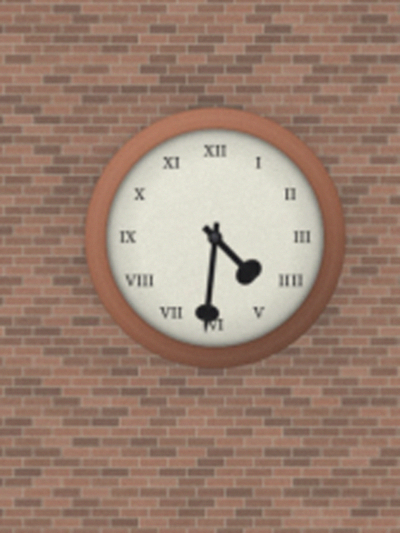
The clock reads 4:31
